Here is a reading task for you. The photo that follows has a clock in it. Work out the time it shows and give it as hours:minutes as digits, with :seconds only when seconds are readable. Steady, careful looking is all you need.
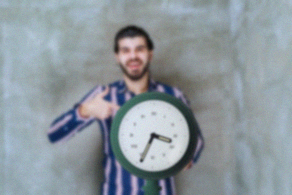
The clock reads 3:34
